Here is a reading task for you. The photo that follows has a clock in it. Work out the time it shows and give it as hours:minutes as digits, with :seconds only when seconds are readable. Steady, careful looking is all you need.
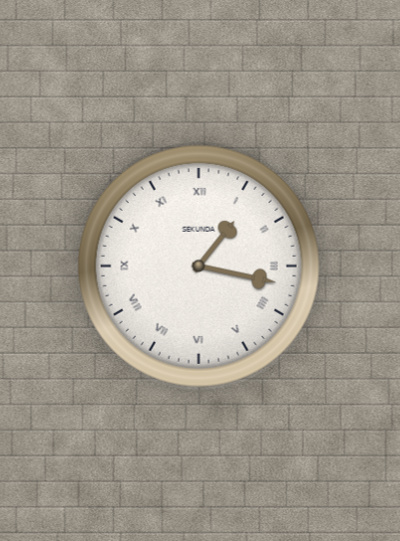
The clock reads 1:17
